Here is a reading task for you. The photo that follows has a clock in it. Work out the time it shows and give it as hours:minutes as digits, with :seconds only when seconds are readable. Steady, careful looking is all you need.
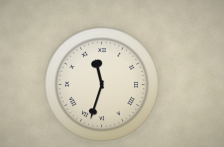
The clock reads 11:33
